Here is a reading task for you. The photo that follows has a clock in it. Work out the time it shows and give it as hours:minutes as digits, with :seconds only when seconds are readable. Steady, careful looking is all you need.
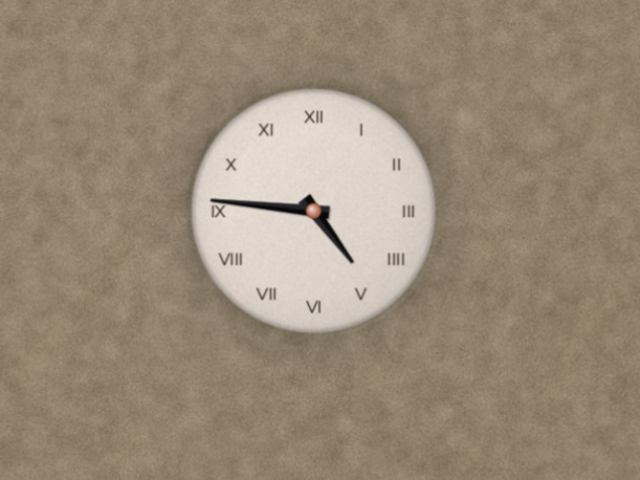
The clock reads 4:46
